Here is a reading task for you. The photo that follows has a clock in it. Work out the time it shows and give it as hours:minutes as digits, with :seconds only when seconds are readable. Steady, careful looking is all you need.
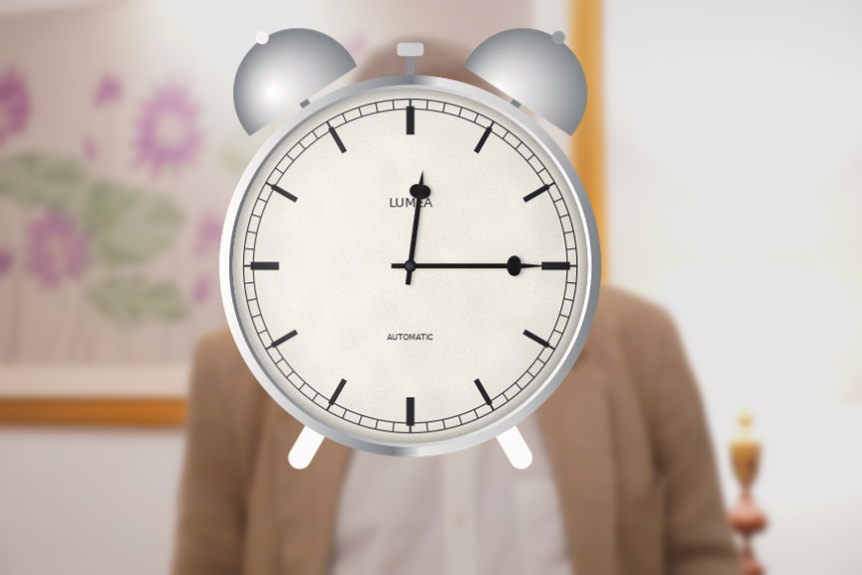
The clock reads 12:15
